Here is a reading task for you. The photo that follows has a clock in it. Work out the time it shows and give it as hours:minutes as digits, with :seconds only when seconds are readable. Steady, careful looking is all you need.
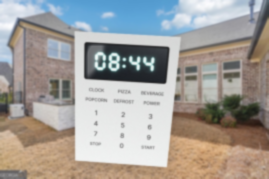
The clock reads 8:44
